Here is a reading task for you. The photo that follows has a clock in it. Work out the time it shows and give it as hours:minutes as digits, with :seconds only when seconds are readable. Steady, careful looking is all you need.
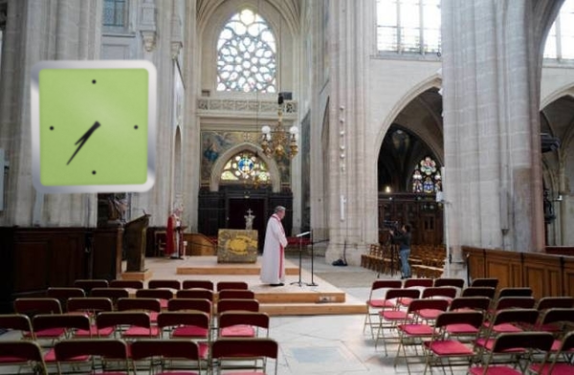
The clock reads 7:36
